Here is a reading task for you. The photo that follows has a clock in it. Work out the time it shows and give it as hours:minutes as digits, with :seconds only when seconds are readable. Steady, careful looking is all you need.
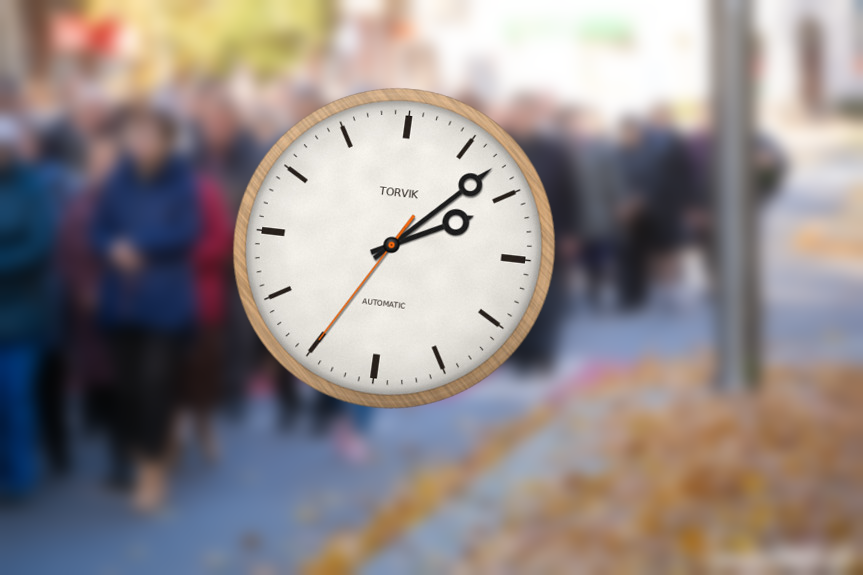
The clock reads 2:07:35
